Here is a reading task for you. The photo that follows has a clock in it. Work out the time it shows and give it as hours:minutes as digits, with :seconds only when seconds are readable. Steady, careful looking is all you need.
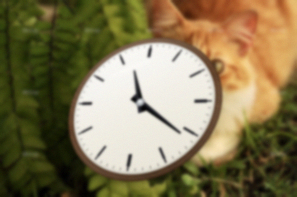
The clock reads 11:21
